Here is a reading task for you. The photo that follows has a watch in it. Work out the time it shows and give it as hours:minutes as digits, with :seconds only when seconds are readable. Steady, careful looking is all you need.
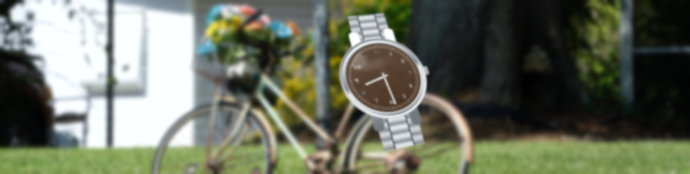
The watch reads 8:29
